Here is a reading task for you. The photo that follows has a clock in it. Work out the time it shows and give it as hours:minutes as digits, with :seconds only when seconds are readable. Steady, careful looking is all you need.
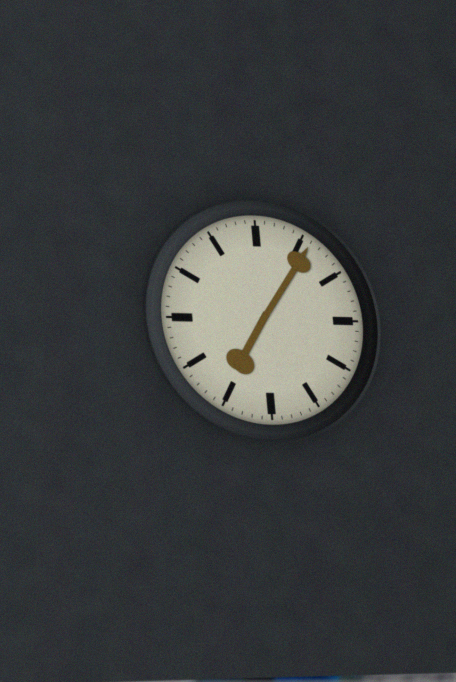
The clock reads 7:06
